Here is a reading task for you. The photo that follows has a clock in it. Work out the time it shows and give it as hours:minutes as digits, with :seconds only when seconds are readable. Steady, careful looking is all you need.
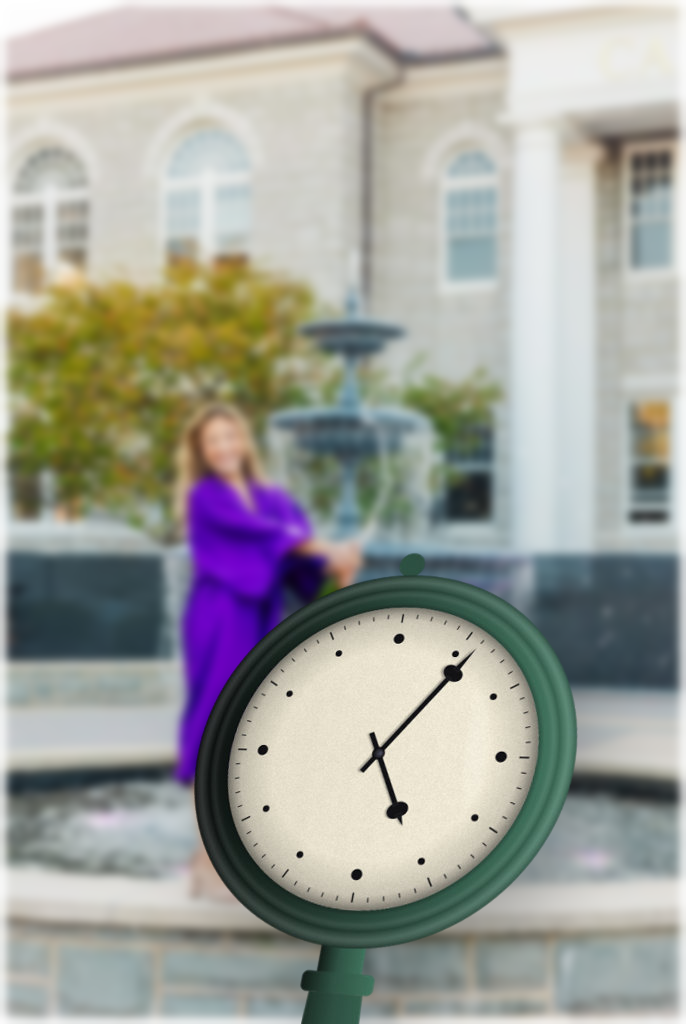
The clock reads 5:06
